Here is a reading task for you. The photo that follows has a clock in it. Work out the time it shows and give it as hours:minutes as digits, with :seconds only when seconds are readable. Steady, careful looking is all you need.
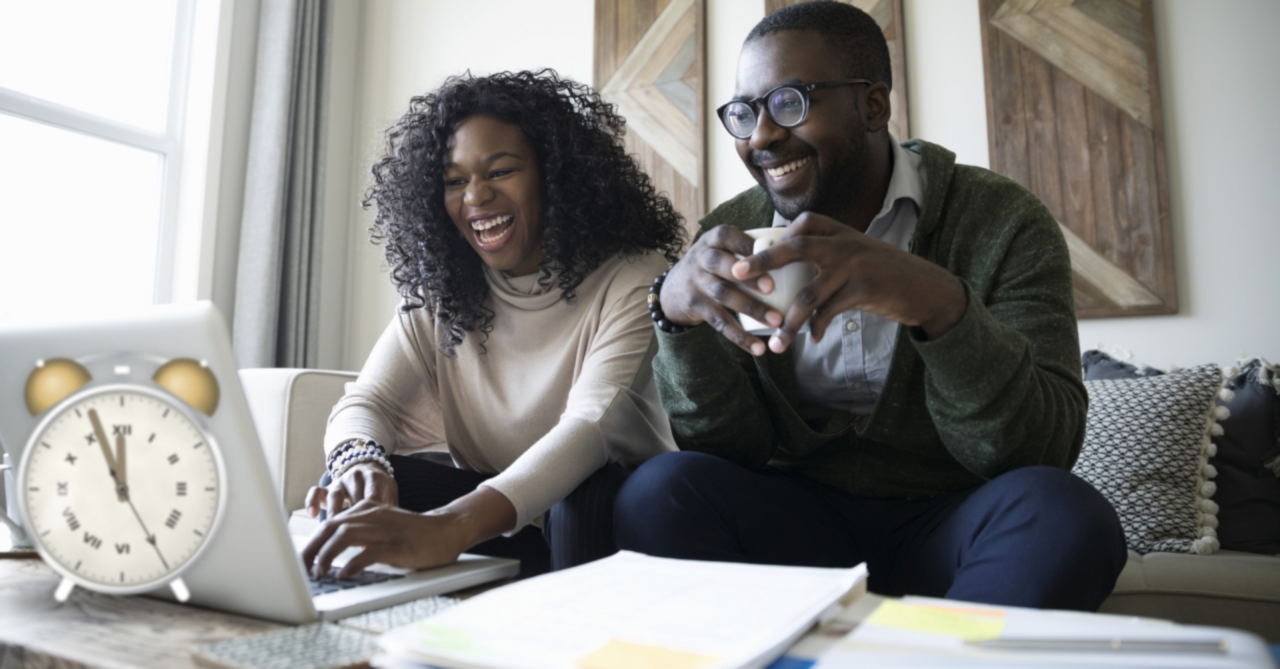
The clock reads 11:56:25
